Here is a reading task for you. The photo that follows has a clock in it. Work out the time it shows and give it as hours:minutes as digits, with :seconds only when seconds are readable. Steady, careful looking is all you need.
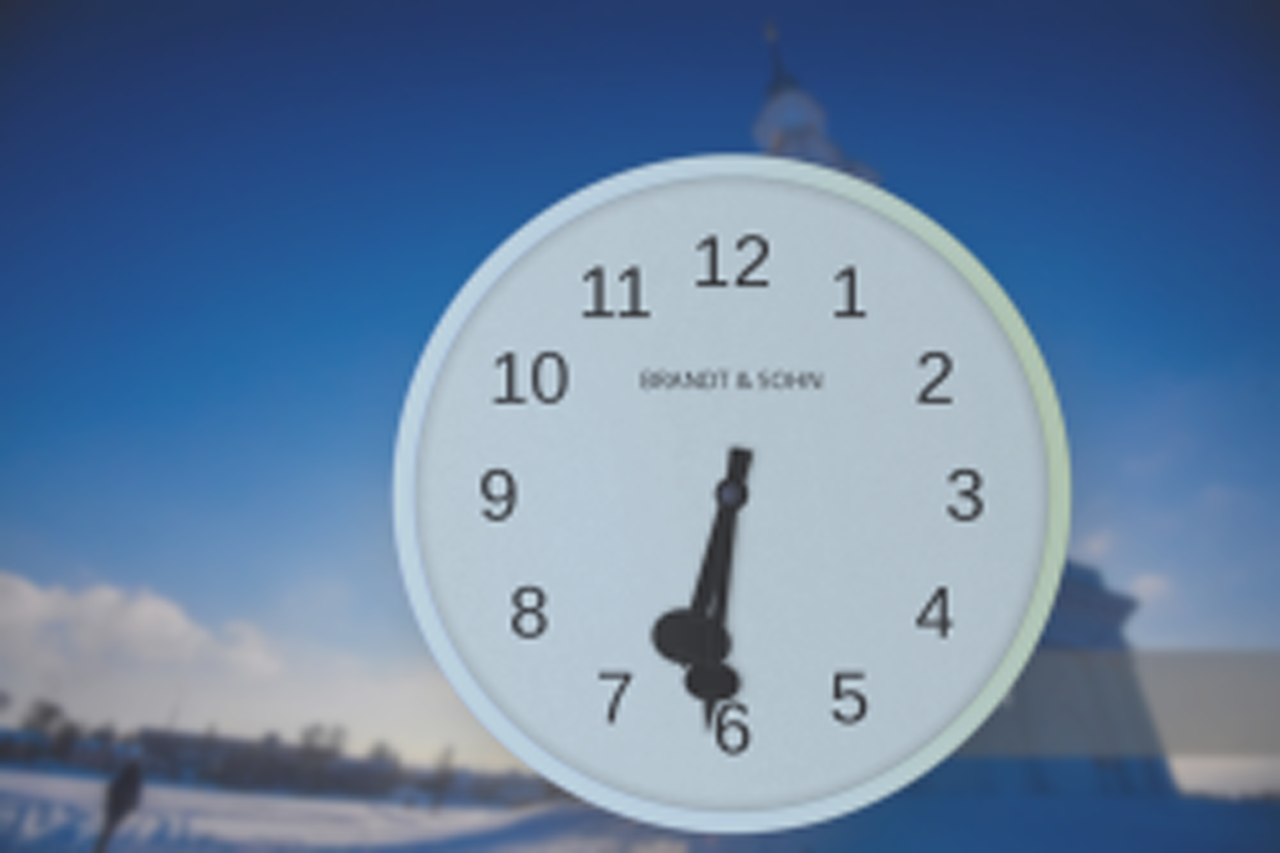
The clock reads 6:31
